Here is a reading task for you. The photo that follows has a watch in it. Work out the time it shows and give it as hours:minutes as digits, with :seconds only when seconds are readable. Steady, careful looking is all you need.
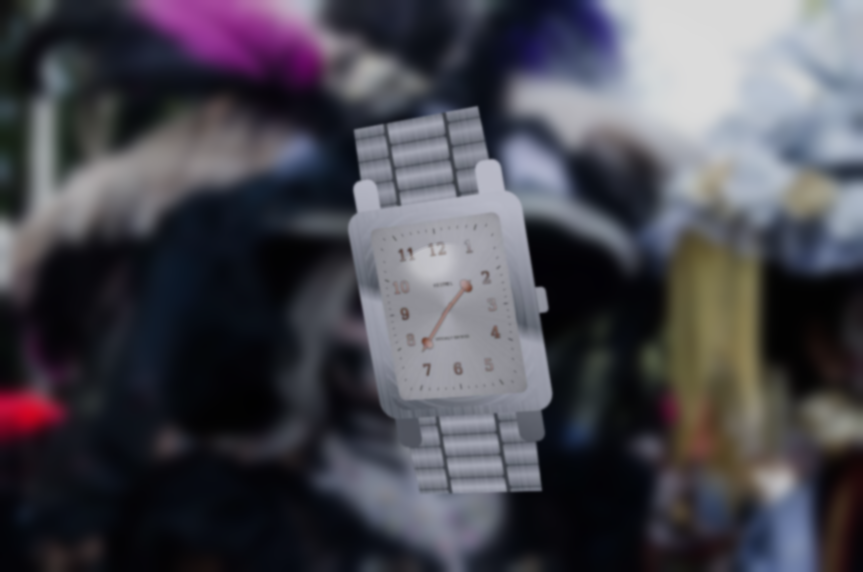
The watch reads 1:37
